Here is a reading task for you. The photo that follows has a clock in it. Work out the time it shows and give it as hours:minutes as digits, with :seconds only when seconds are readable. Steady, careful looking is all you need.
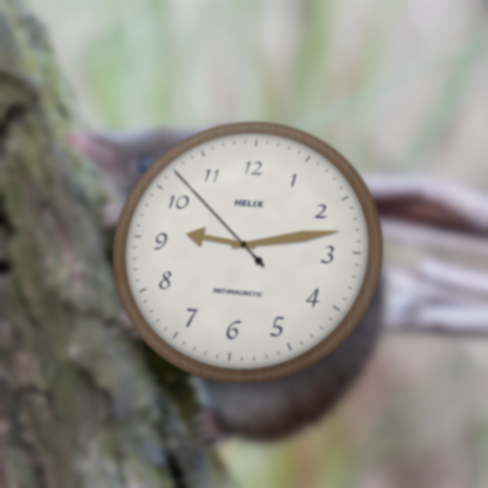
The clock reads 9:12:52
